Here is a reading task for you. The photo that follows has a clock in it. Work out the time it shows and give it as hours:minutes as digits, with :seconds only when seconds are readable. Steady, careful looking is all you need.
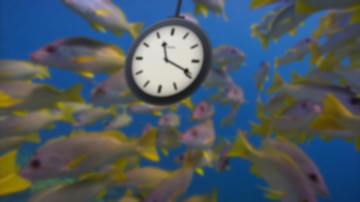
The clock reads 11:19
